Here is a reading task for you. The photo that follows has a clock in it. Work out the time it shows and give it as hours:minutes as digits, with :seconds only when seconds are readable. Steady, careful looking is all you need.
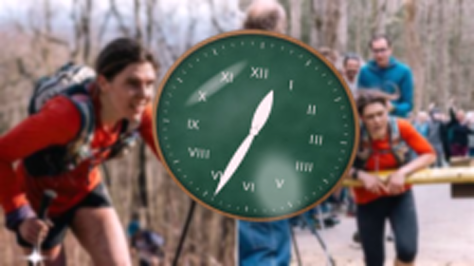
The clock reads 12:34
